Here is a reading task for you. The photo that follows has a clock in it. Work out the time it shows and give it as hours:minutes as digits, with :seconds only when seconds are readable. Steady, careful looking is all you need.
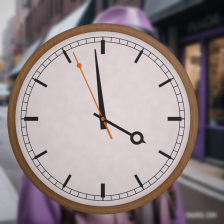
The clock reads 3:58:56
